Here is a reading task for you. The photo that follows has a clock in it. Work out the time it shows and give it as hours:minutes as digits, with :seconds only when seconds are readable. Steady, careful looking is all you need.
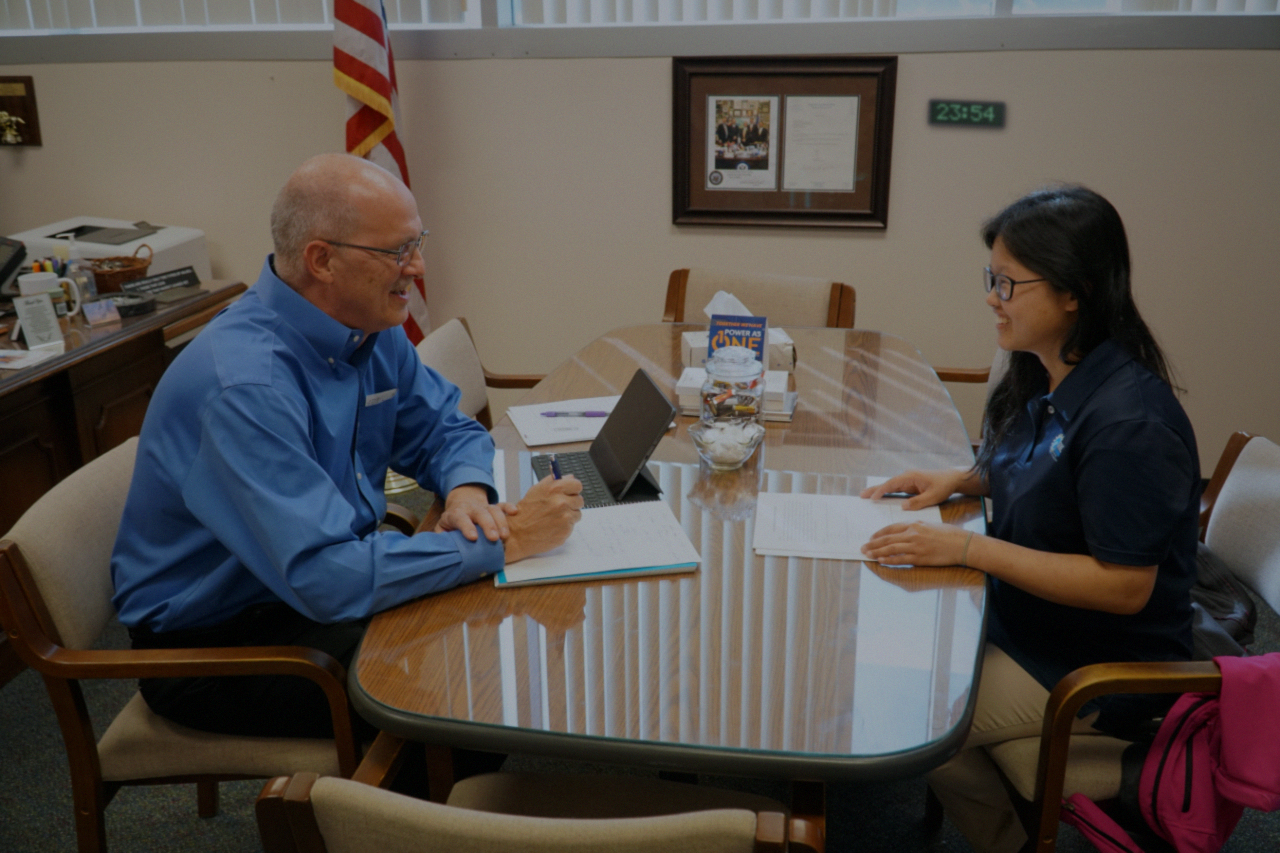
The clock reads 23:54
